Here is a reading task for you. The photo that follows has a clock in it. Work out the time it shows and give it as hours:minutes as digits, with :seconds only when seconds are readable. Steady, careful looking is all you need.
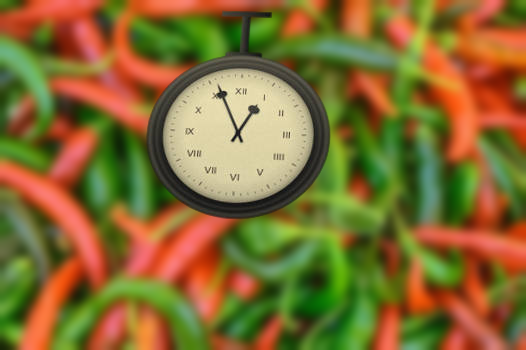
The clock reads 12:56
